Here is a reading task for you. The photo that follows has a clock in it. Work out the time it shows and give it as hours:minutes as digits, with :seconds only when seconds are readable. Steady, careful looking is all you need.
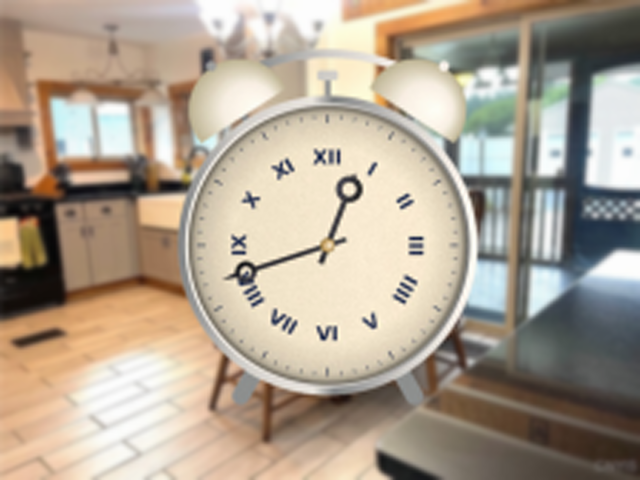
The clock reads 12:42
